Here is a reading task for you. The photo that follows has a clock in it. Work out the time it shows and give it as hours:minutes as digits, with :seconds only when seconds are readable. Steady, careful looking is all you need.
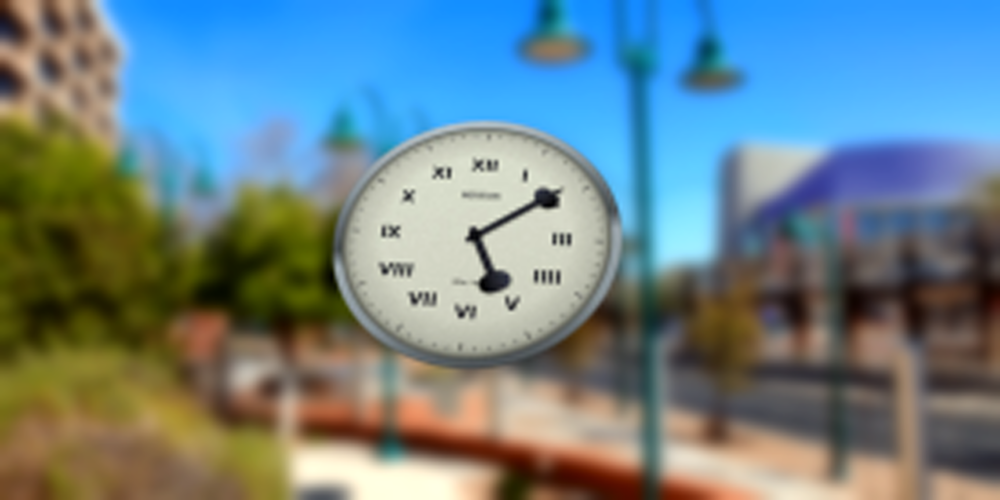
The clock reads 5:09
